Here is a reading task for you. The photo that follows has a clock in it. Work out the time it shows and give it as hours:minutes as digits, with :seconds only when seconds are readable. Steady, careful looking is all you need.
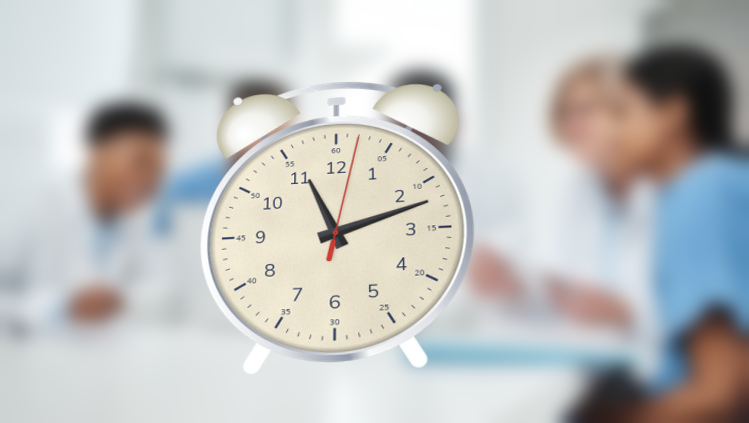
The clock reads 11:12:02
